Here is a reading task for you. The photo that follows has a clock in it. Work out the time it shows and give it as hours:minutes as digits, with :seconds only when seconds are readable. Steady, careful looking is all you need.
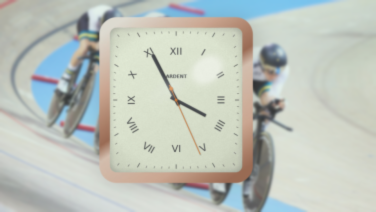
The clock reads 3:55:26
